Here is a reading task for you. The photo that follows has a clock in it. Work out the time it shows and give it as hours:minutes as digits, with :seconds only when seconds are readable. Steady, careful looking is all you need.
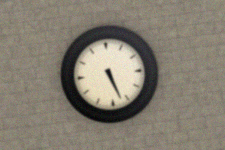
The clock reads 5:27
